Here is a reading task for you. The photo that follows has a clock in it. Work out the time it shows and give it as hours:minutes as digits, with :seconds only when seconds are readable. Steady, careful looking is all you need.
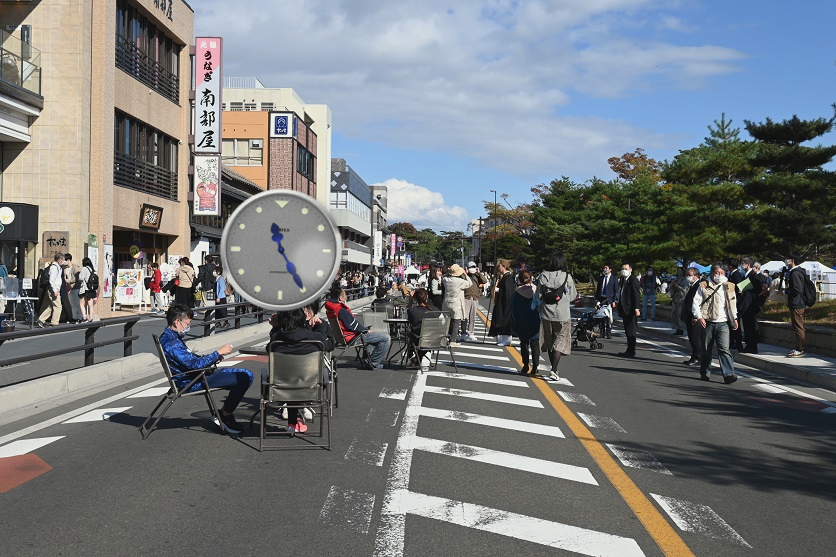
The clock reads 11:25
